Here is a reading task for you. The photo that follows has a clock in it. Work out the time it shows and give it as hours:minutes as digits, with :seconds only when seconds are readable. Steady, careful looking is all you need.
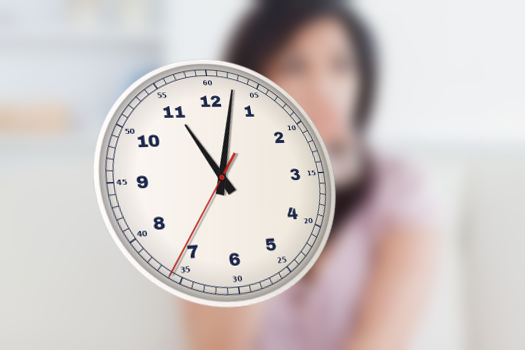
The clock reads 11:02:36
